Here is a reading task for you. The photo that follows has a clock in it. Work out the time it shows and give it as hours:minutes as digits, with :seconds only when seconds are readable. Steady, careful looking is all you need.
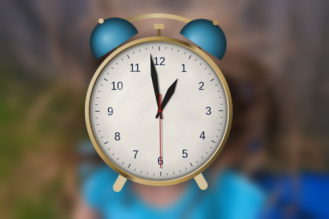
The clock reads 12:58:30
